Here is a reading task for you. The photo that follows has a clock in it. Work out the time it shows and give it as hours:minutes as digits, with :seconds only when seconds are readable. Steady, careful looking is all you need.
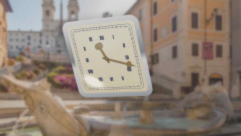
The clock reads 11:18
